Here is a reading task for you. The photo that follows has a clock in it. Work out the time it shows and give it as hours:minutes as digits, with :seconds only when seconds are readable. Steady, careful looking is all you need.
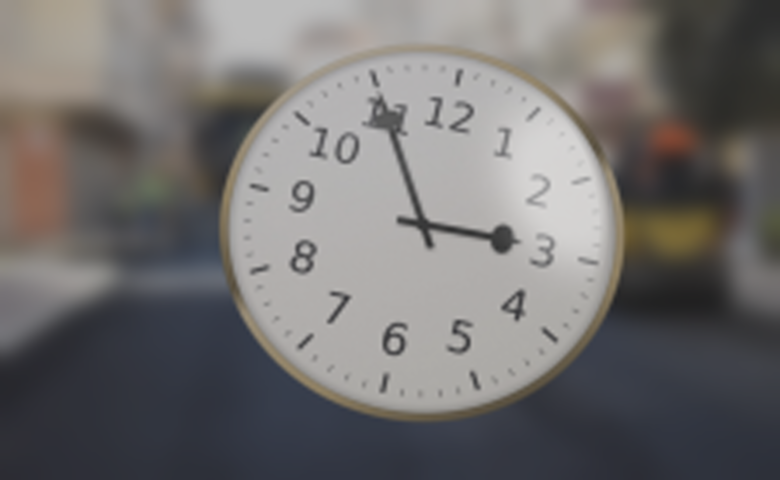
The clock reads 2:55
